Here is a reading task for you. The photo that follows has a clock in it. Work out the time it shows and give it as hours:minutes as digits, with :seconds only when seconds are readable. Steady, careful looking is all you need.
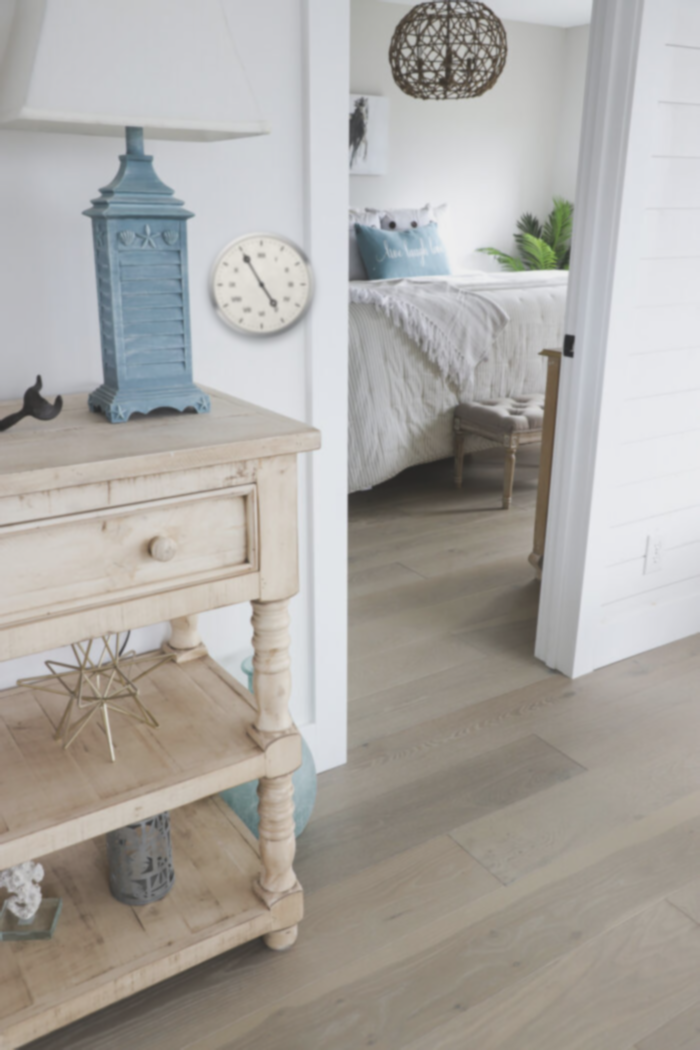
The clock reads 4:55
